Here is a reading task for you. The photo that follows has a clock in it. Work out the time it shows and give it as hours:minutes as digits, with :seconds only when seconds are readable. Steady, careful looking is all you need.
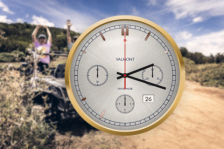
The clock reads 2:18
